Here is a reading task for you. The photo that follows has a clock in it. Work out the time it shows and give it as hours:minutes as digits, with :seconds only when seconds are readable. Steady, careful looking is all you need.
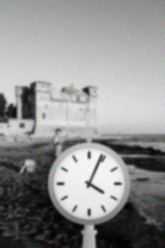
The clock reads 4:04
